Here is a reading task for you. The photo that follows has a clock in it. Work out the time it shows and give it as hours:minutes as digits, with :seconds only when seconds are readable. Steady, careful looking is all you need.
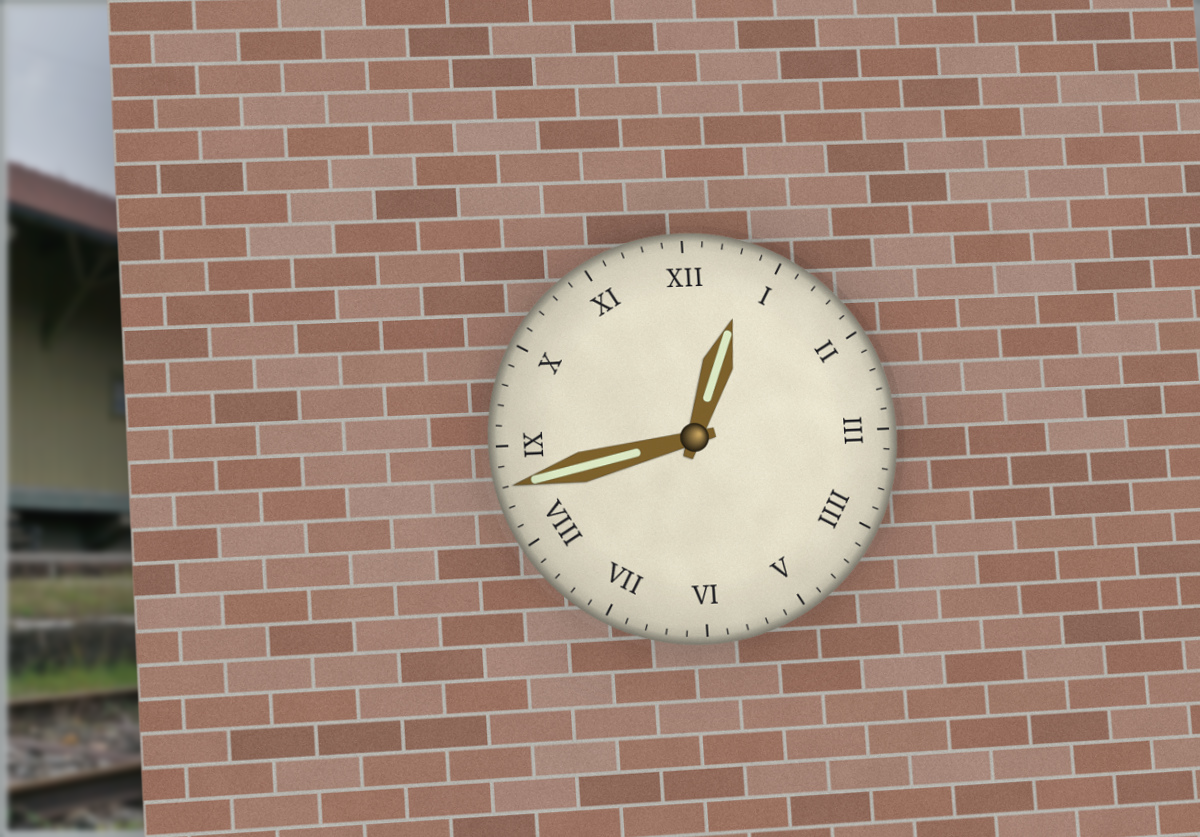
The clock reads 12:43
